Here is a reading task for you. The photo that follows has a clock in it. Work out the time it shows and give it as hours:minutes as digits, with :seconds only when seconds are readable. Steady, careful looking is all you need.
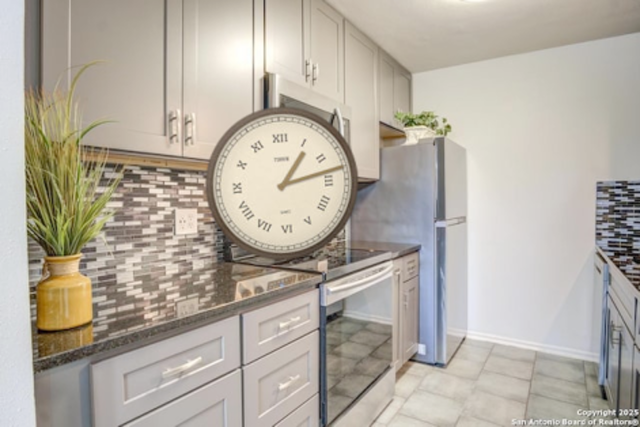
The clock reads 1:13
